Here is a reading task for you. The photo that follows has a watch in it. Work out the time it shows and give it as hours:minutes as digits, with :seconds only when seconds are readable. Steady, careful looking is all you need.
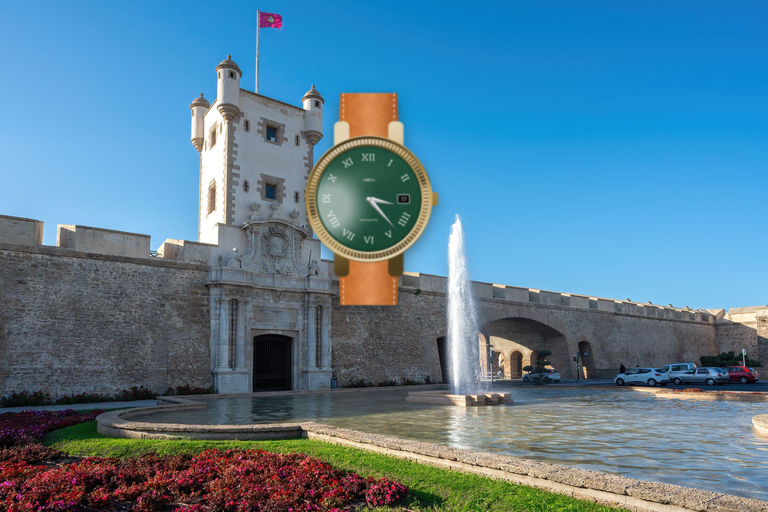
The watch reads 3:23
